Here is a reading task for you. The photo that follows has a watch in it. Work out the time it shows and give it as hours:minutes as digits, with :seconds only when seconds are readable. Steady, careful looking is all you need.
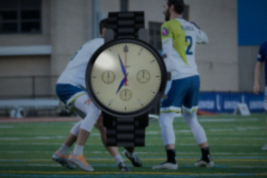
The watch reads 6:57
